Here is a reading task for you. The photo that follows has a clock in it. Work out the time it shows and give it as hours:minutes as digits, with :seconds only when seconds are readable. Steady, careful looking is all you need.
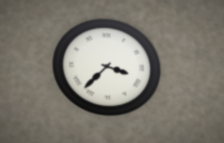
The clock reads 3:37
